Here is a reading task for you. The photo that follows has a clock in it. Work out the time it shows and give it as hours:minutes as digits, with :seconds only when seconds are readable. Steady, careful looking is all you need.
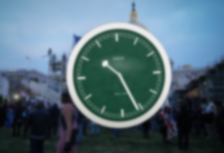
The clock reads 10:26
